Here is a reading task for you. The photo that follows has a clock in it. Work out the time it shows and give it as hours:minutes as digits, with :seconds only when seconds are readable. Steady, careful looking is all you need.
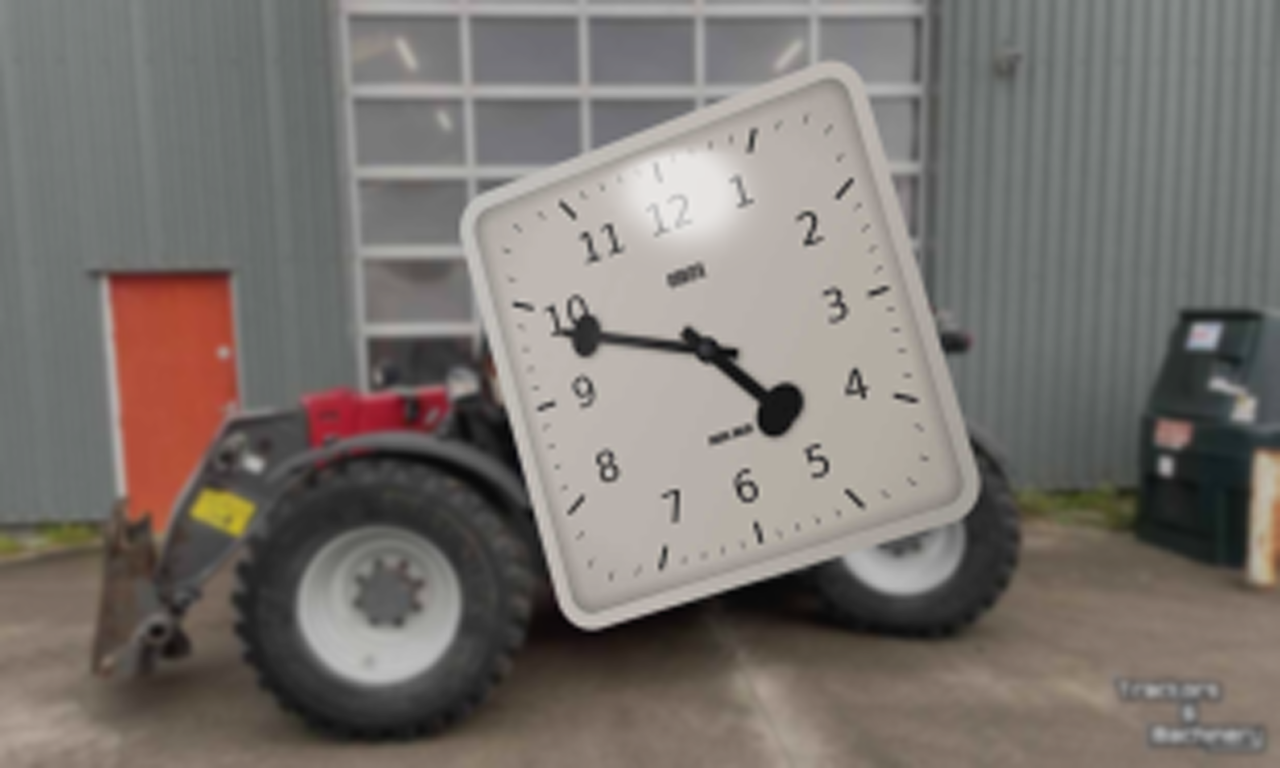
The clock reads 4:49
